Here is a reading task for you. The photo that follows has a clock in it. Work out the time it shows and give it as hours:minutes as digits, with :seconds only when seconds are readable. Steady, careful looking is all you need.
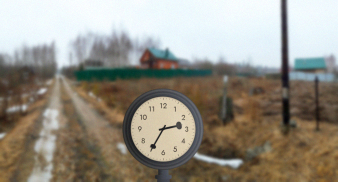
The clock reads 2:35
